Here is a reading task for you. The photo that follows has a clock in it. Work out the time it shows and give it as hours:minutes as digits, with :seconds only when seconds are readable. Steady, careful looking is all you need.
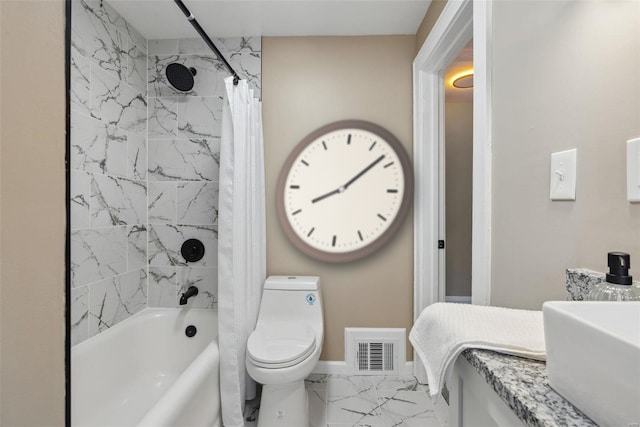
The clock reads 8:08
